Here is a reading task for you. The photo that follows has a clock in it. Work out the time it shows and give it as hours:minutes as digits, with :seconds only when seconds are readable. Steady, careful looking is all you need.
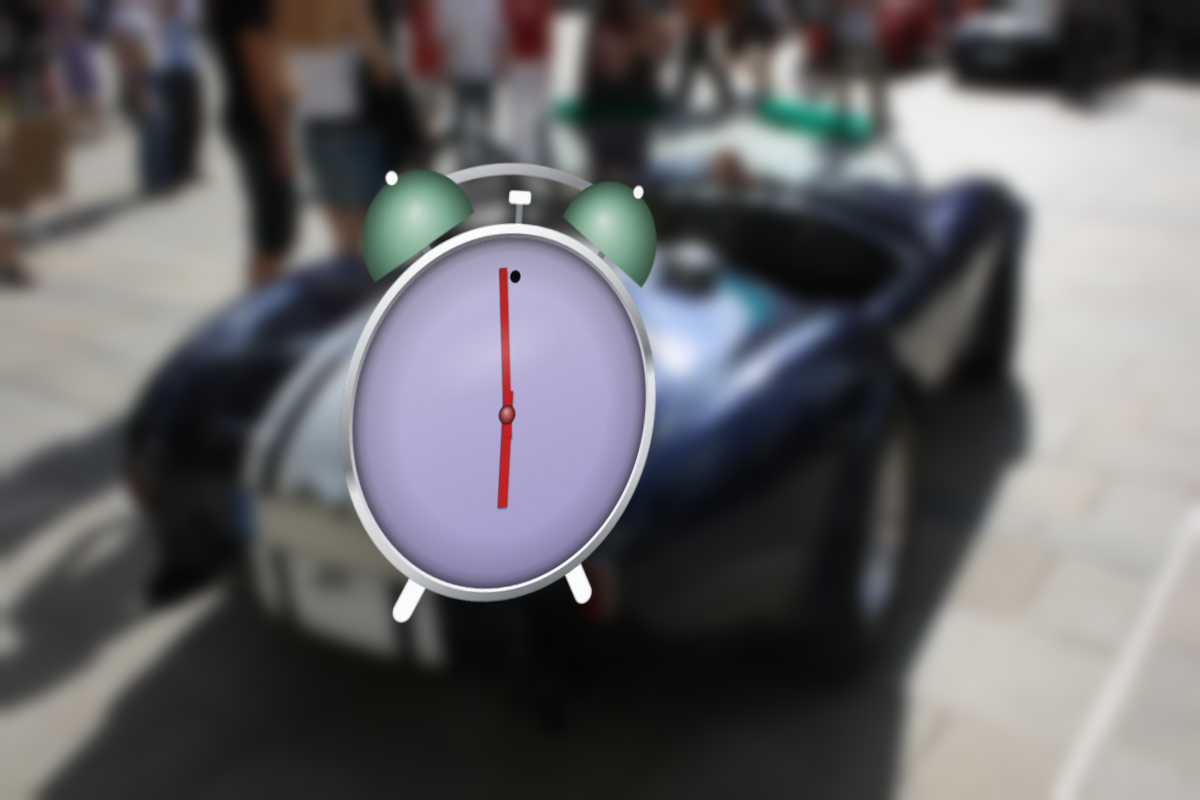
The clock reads 5:59
